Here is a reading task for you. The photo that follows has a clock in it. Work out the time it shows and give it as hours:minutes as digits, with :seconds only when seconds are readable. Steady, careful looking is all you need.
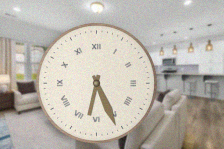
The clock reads 6:26
